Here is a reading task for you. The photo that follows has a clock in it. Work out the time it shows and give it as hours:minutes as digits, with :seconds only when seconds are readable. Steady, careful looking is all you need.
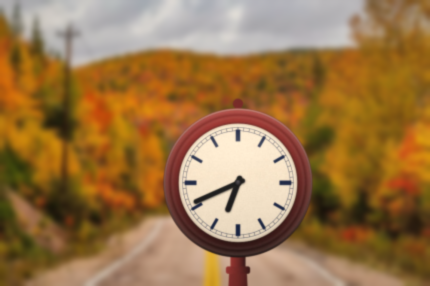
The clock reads 6:41
